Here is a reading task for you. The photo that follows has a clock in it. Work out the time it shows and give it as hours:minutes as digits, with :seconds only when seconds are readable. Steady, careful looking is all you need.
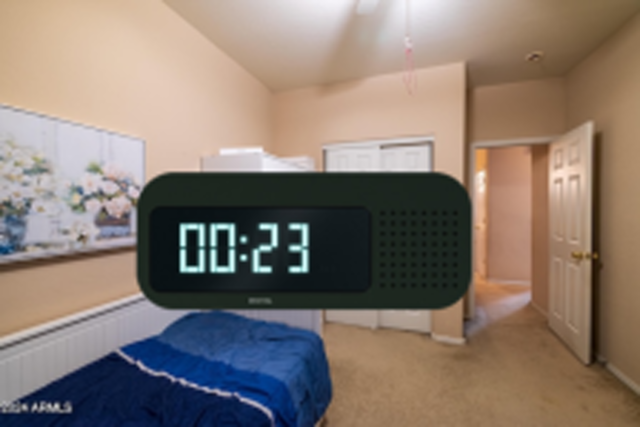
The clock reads 0:23
